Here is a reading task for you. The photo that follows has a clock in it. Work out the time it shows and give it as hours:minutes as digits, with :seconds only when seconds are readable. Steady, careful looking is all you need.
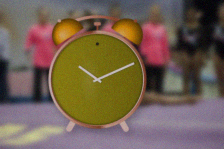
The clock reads 10:11
